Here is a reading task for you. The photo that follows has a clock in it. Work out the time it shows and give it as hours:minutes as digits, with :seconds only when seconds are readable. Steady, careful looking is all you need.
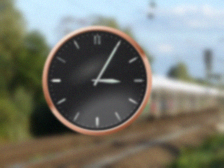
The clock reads 3:05
